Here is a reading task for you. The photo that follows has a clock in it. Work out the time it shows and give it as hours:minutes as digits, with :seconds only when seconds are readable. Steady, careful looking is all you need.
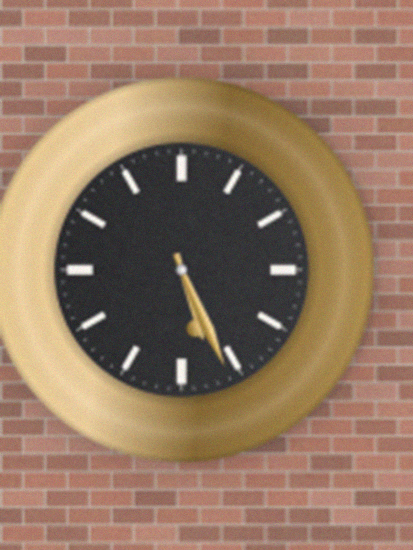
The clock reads 5:26
